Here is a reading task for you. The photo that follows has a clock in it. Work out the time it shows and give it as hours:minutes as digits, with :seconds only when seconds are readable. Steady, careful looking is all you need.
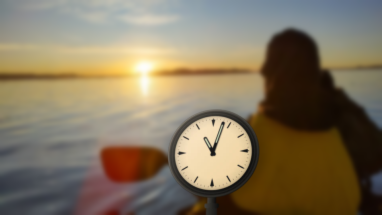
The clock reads 11:03
